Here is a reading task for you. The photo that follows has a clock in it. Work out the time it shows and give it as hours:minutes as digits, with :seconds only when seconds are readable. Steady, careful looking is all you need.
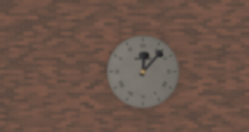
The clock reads 12:07
